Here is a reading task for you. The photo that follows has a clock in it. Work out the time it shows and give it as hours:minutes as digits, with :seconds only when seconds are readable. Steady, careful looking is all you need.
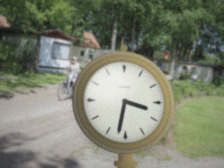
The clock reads 3:32
